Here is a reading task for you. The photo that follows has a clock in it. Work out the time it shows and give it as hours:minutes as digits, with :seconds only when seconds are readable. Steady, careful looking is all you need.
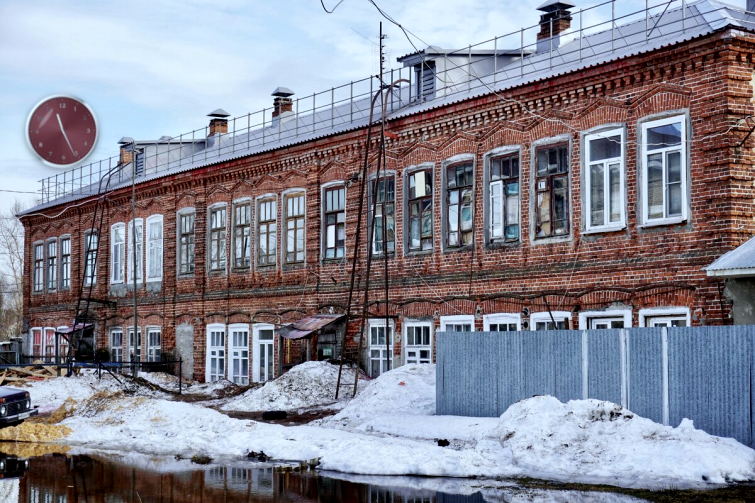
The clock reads 11:26
